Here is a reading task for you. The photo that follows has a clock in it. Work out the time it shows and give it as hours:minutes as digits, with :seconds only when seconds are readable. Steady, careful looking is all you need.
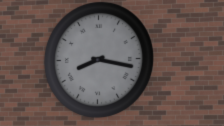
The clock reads 8:17
